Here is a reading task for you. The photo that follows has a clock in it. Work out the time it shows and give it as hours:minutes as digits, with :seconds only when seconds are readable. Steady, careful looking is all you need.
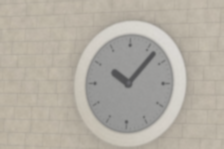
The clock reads 10:07
